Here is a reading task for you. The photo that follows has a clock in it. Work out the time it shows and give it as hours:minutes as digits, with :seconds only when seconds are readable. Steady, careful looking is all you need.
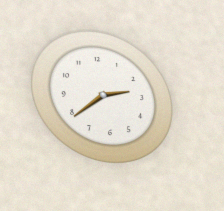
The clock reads 2:39
